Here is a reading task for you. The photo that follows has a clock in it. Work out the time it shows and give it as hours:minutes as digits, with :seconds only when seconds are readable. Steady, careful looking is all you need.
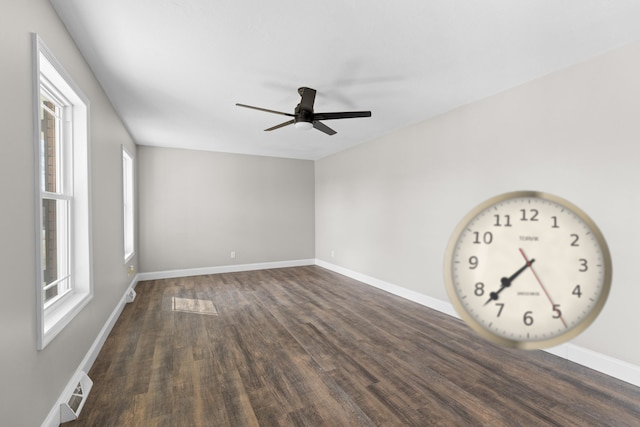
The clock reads 7:37:25
